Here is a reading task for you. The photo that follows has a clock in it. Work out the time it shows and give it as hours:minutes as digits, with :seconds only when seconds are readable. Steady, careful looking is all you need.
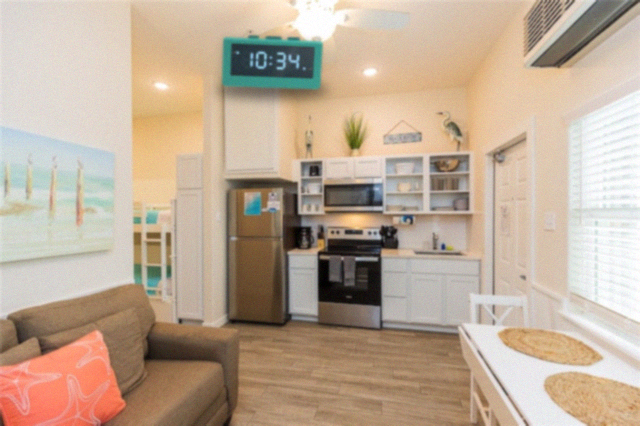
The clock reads 10:34
